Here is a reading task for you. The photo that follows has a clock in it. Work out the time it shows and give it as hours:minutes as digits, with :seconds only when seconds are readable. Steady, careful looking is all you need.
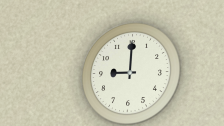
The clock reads 9:00
